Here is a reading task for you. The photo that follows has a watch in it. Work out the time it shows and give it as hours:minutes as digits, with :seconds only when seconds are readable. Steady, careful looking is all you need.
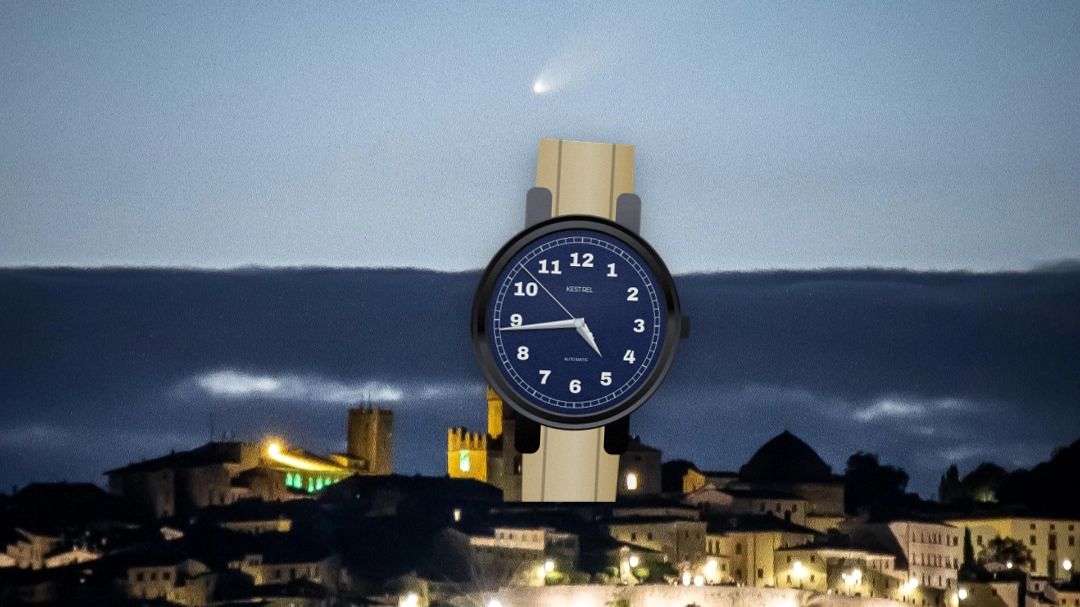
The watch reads 4:43:52
